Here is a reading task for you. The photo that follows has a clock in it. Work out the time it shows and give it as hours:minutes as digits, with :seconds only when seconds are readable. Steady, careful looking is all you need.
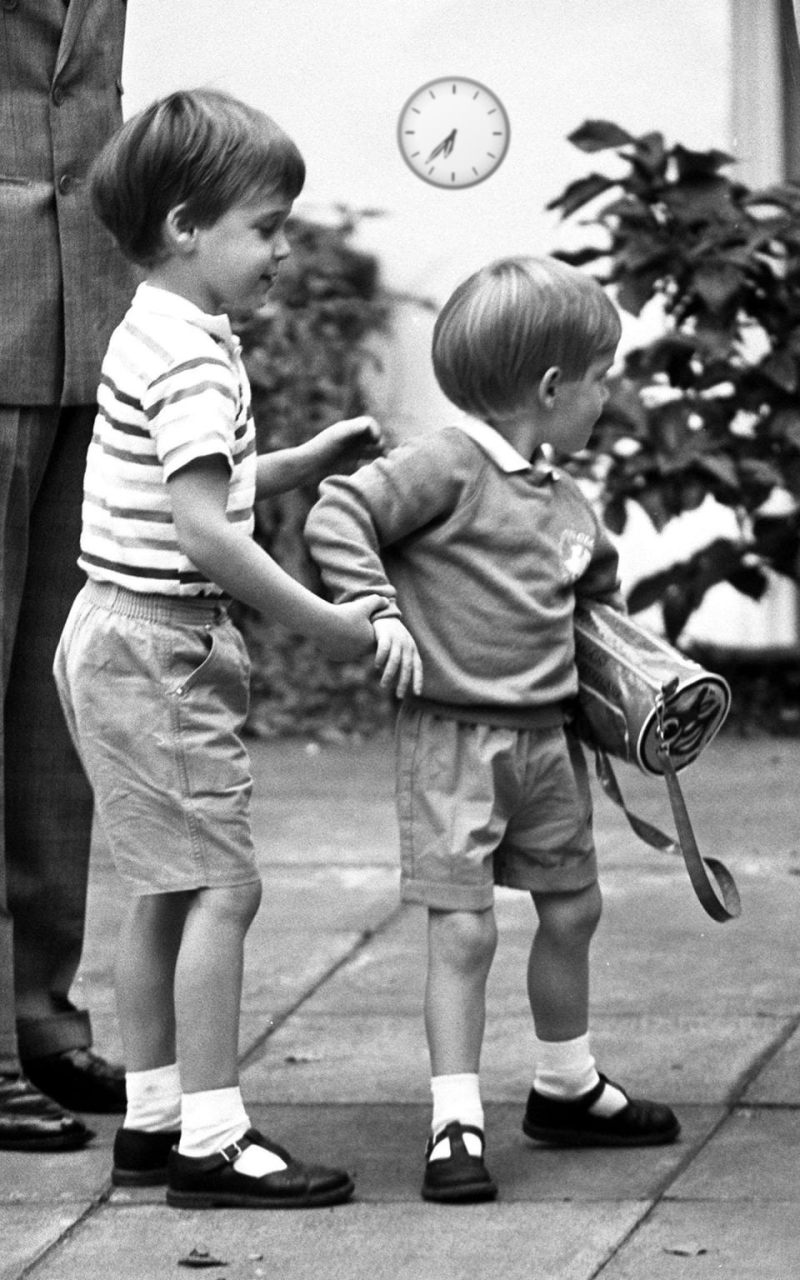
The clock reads 6:37
